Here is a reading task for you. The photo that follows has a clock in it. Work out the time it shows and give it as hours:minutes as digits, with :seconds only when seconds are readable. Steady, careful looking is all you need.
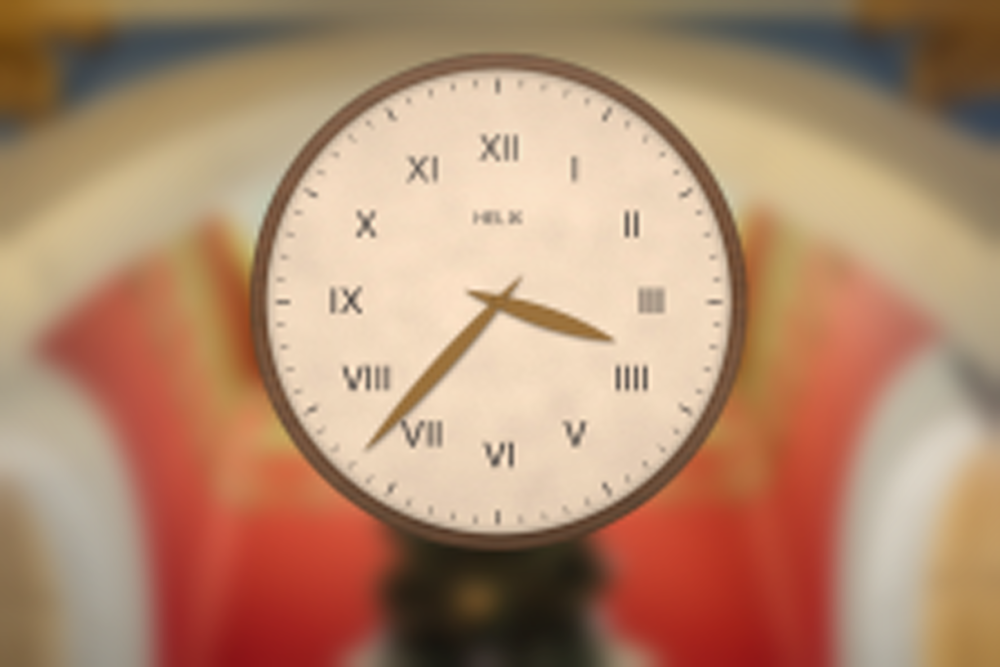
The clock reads 3:37
